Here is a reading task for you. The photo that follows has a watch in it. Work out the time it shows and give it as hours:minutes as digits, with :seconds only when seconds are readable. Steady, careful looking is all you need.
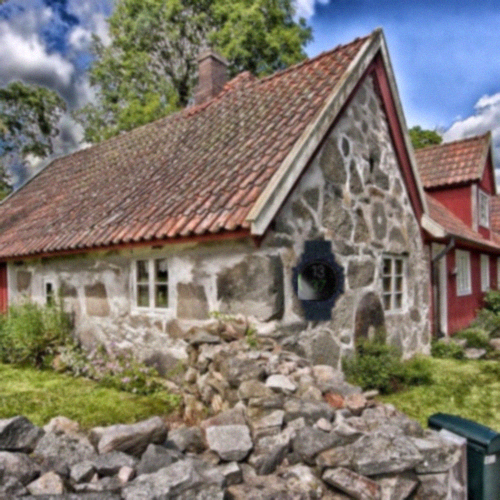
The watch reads 13:37
